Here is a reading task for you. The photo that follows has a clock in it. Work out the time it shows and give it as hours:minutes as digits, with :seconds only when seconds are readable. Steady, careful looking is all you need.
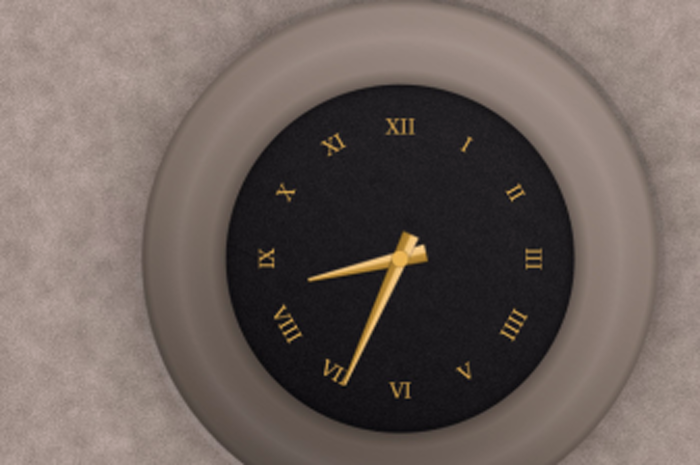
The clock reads 8:34
